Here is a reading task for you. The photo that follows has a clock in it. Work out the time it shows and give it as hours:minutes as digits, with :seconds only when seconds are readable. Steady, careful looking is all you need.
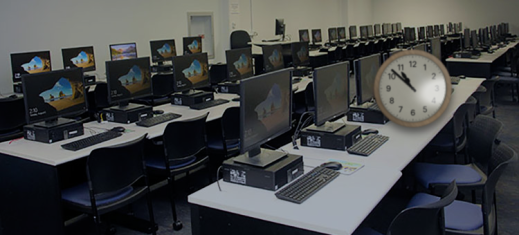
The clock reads 10:52
